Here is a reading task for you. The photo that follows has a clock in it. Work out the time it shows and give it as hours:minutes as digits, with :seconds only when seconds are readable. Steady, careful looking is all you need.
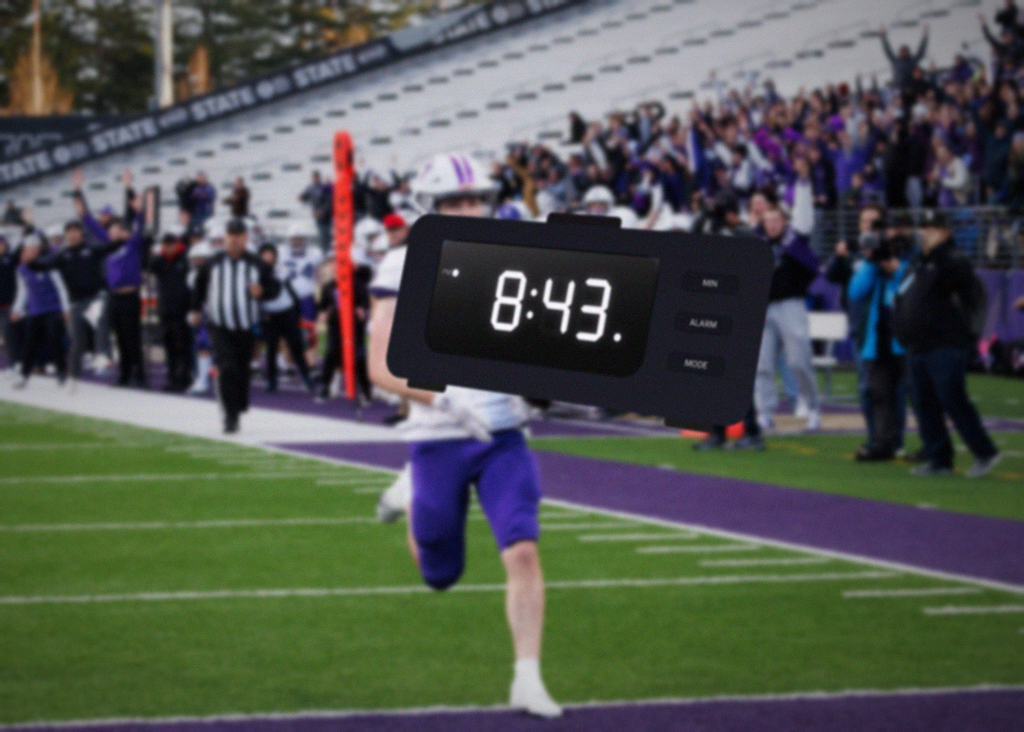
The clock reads 8:43
